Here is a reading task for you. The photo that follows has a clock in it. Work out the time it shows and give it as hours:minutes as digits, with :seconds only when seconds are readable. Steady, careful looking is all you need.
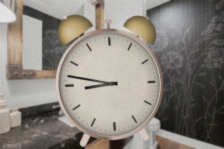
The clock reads 8:47
